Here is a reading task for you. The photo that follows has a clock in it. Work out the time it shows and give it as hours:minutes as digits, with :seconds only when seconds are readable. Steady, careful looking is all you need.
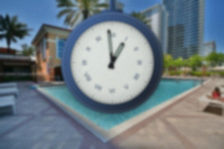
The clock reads 12:59
